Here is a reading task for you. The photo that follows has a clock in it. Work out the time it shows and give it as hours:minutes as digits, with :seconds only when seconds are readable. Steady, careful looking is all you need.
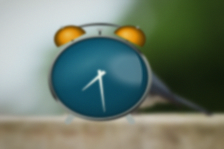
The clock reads 7:29
